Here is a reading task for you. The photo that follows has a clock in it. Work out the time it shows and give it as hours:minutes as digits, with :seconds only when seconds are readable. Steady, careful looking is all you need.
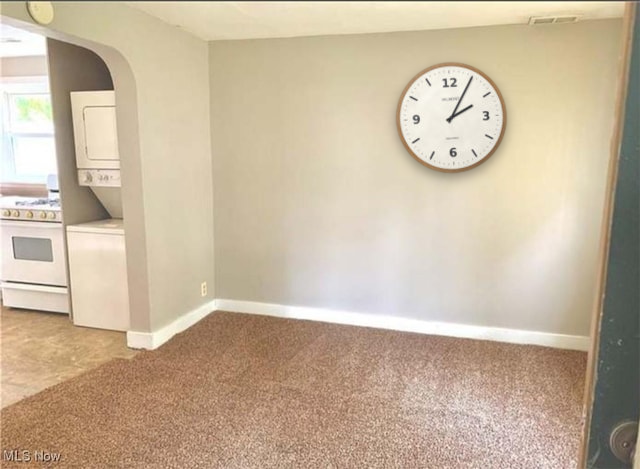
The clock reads 2:05
